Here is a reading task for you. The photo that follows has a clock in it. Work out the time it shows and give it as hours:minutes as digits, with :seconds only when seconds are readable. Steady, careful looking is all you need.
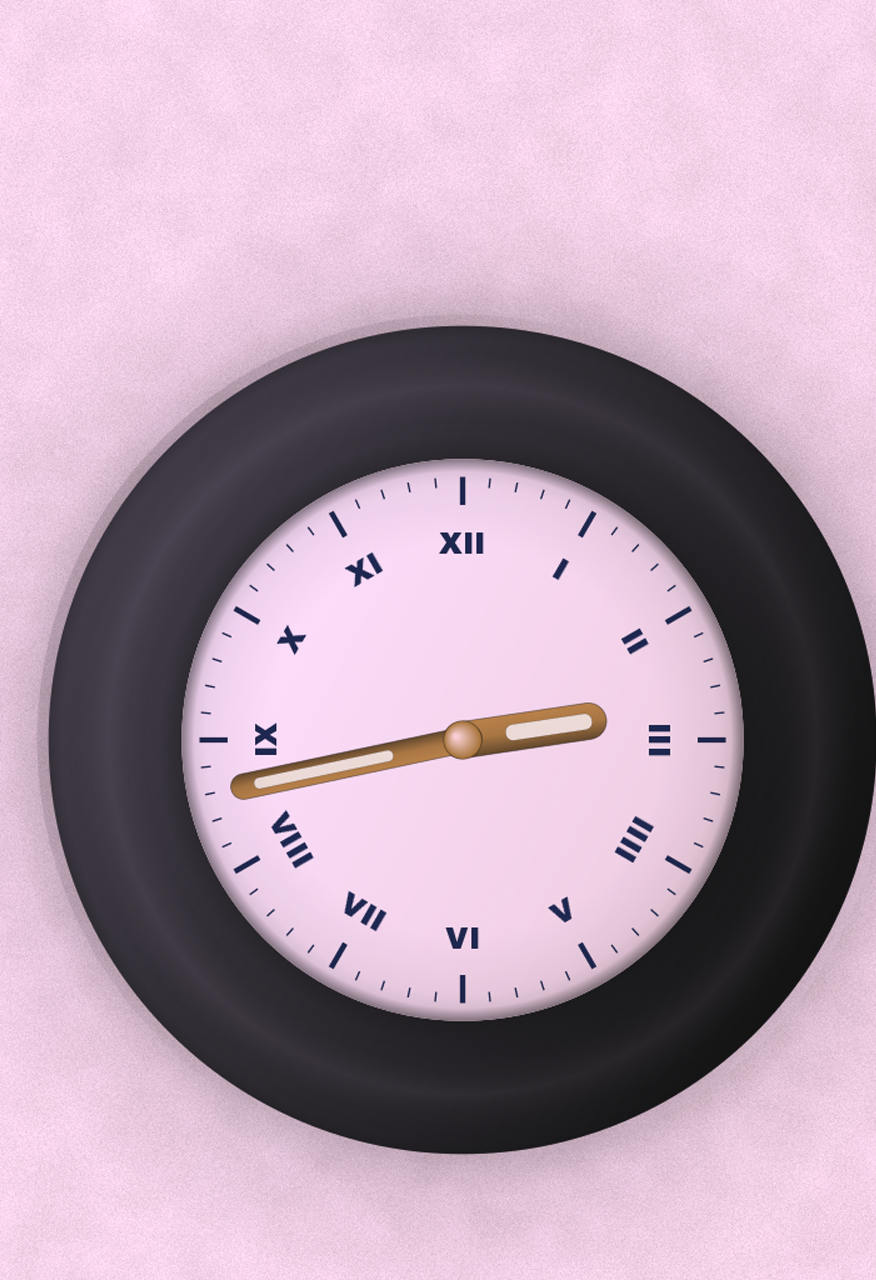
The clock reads 2:43
